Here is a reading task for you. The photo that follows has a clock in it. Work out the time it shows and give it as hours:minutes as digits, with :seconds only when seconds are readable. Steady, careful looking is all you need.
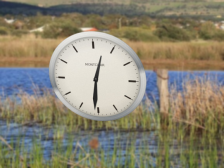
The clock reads 12:31
